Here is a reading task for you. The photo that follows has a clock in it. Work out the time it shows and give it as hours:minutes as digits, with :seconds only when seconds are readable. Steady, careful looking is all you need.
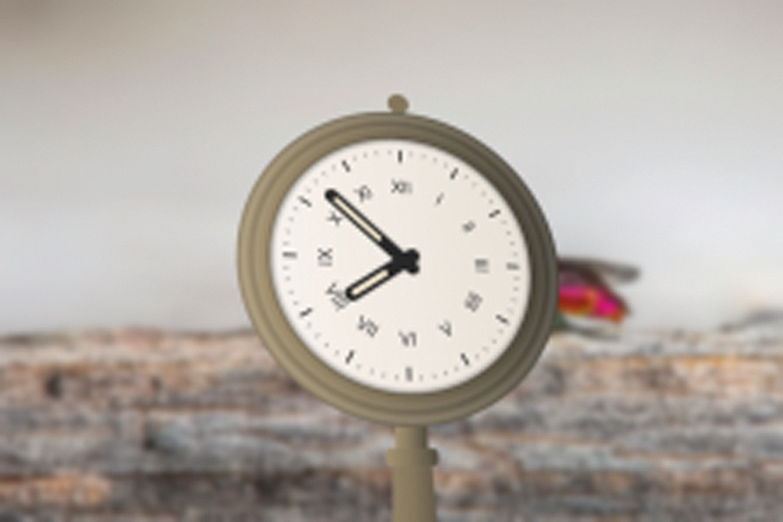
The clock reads 7:52
